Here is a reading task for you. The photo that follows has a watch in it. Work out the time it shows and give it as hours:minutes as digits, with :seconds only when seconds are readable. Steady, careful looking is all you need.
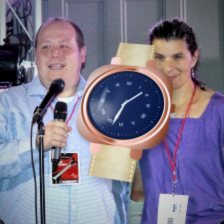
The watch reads 1:33
